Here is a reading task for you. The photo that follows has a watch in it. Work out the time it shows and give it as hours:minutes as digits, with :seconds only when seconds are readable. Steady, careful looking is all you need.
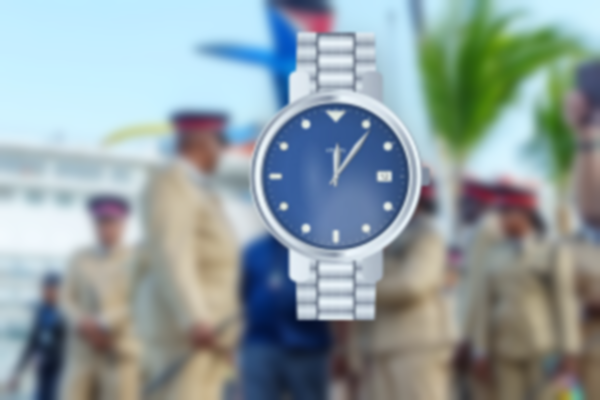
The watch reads 12:06
